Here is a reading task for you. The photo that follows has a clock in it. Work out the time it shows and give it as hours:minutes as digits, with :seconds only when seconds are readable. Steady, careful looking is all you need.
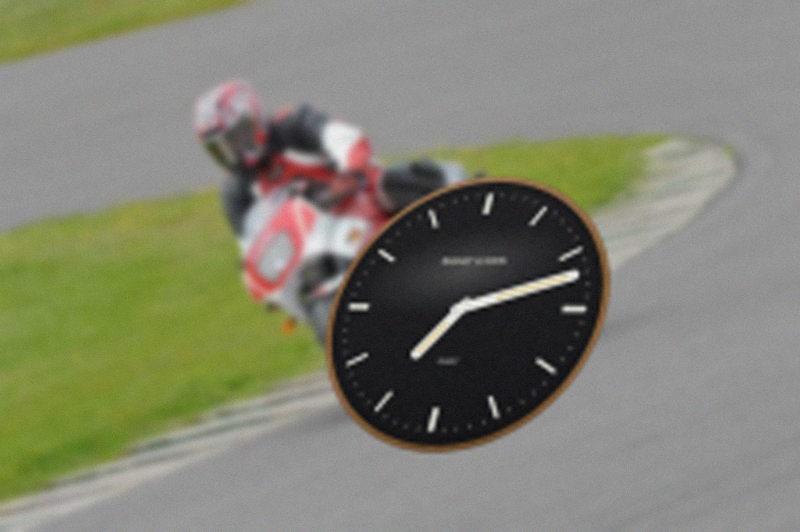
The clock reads 7:12
